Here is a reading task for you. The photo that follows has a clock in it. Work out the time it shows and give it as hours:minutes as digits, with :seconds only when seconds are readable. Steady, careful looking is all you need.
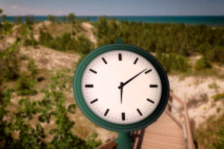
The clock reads 6:09
